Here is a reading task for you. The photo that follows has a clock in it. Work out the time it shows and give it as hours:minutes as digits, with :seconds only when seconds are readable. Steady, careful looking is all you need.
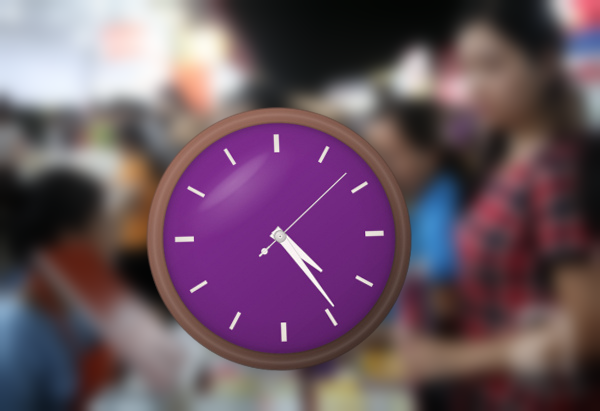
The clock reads 4:24:08
